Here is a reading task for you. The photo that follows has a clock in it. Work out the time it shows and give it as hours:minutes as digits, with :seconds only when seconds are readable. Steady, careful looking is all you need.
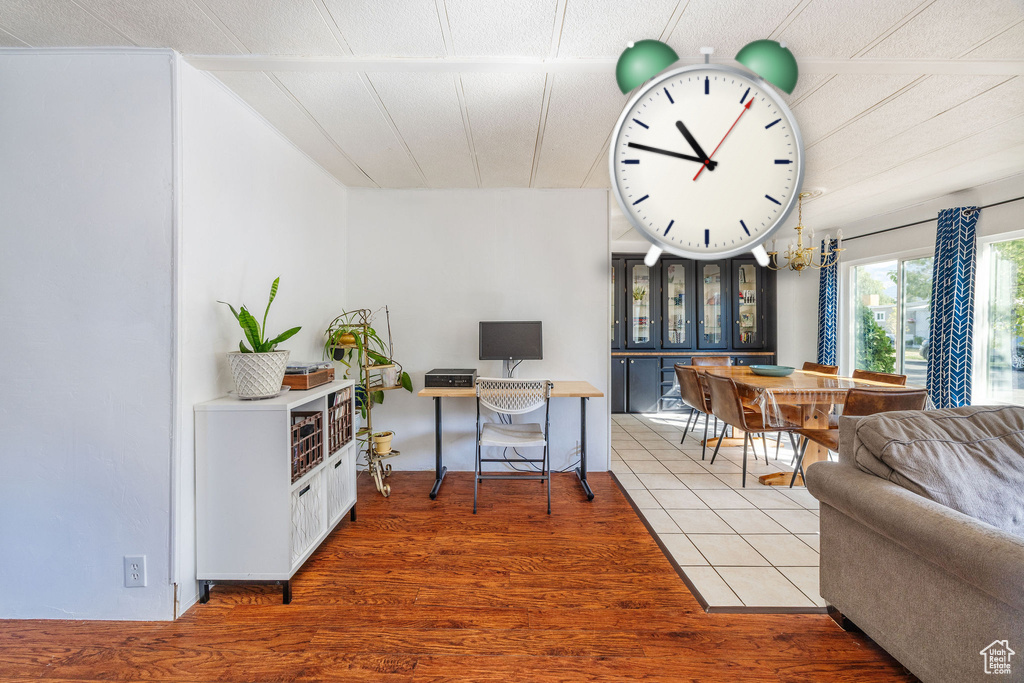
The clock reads 10:47:06
